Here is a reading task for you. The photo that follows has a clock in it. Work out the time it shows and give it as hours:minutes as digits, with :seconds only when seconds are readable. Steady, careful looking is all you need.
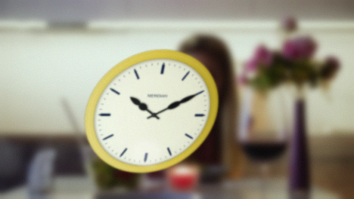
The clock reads 10:10
